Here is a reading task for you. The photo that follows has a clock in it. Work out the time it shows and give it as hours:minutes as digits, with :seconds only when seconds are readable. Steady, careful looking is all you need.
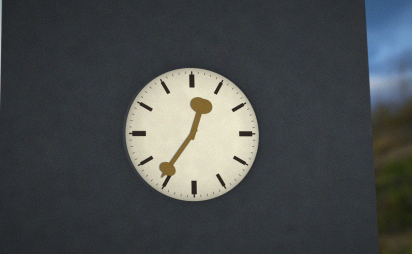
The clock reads 12:36
